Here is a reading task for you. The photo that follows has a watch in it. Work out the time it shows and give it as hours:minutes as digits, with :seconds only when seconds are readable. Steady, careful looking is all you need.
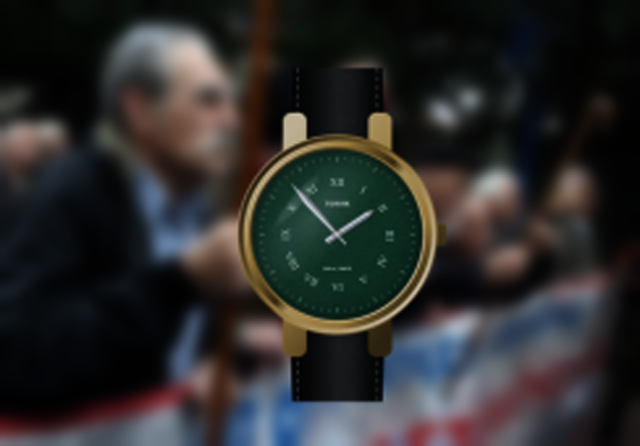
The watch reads 1:53
